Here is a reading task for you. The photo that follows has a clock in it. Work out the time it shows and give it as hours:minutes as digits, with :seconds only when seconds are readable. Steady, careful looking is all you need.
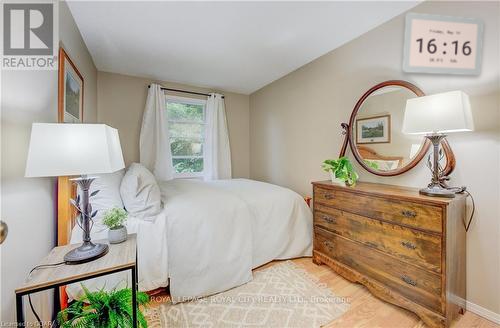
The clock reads 16:16
